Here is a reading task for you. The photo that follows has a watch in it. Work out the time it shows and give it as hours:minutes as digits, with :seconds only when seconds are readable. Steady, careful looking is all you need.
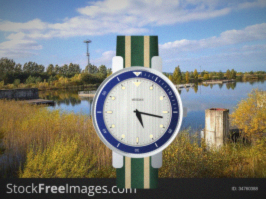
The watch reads 5:17
